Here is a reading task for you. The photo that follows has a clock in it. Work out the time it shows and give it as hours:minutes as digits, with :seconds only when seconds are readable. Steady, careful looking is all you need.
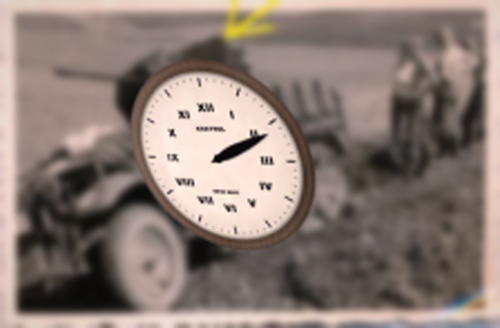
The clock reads 2:11
